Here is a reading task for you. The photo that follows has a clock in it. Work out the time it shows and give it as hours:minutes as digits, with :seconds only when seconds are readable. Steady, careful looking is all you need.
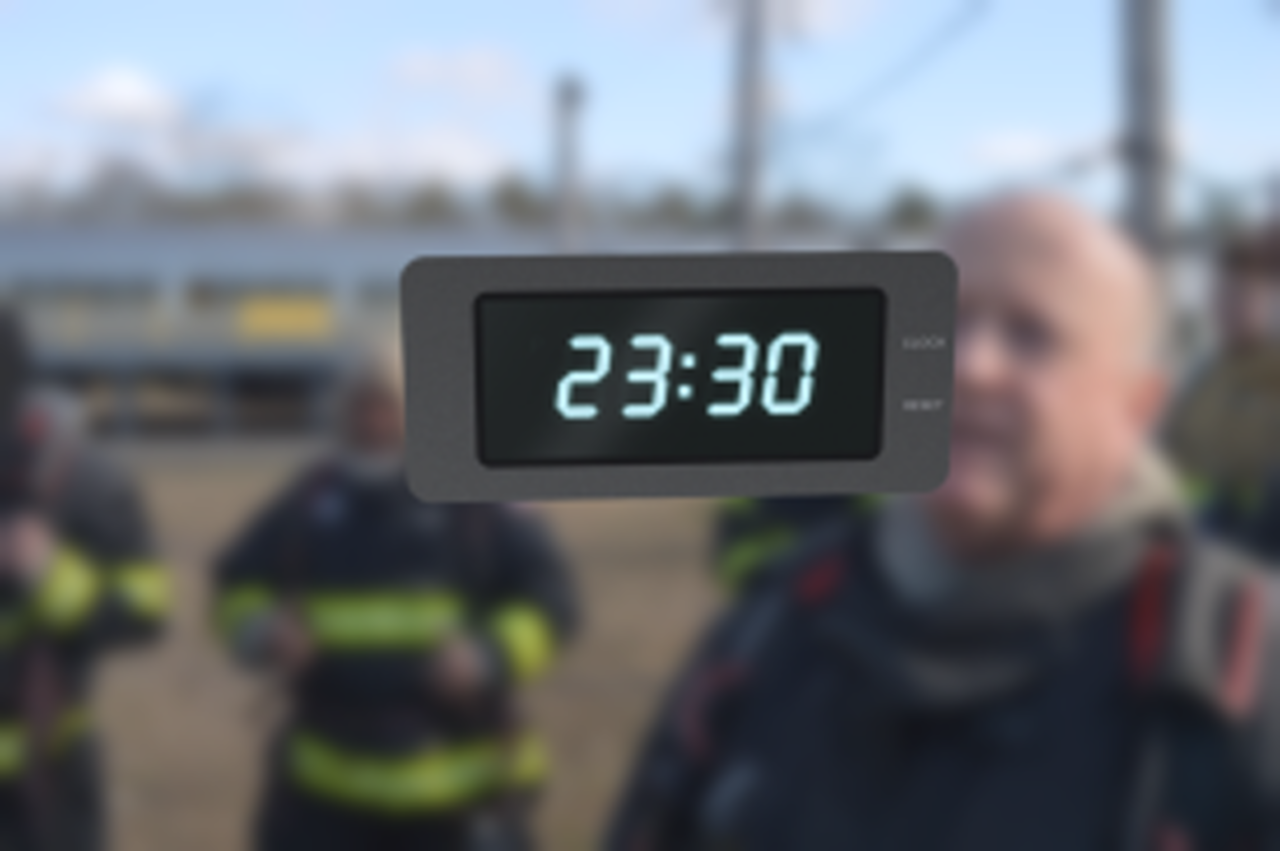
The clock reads 23:30
